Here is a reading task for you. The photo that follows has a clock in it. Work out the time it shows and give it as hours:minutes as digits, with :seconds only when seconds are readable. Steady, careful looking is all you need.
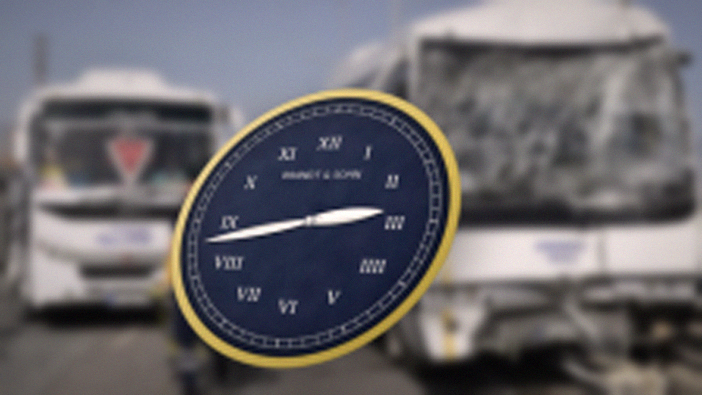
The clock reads 2:43
